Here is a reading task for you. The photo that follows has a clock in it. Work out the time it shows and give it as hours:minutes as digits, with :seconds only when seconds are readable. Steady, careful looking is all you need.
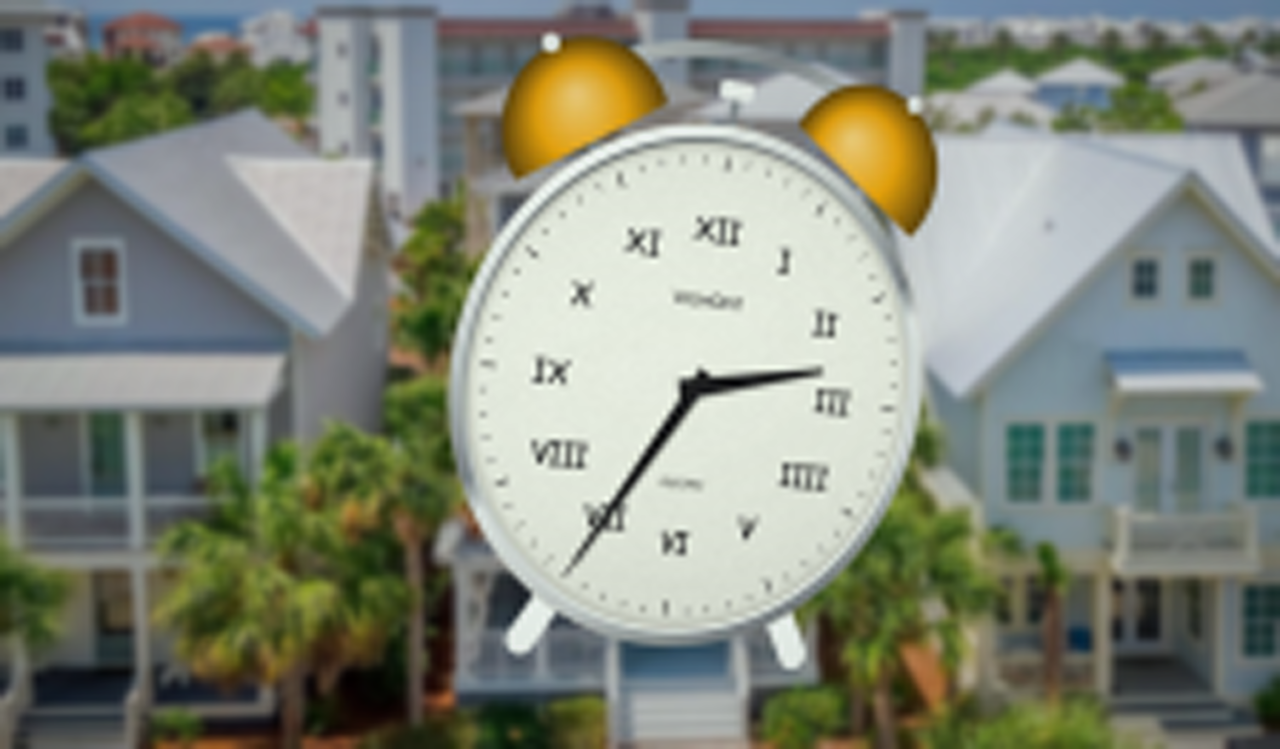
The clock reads 2:35
